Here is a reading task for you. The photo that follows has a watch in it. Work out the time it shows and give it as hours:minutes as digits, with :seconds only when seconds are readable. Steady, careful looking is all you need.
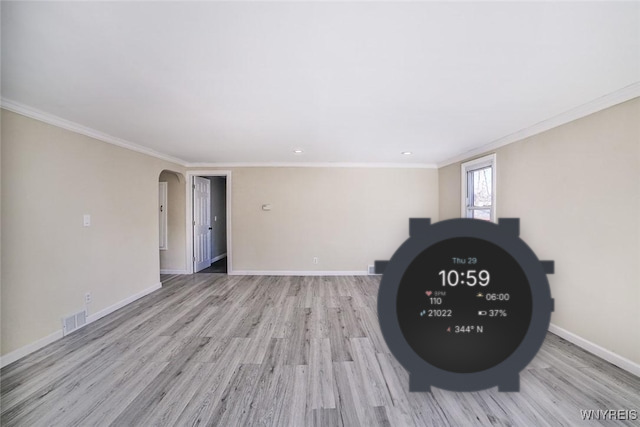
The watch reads 10:59
